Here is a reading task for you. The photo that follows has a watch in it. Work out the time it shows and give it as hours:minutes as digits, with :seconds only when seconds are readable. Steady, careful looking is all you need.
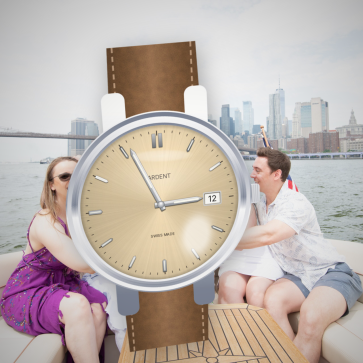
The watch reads 2:56
